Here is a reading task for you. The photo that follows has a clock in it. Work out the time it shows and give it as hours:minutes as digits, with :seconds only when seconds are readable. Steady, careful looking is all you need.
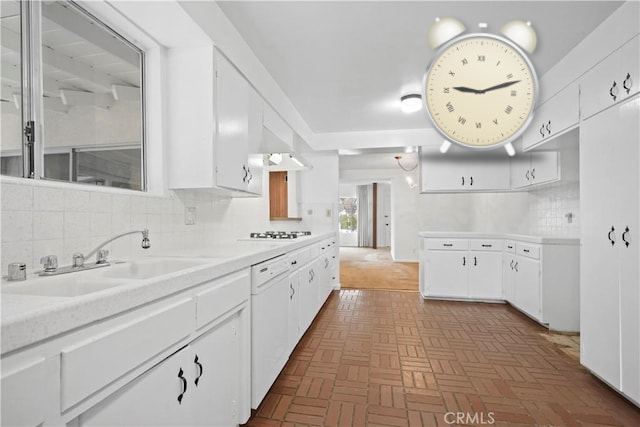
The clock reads 9:12
